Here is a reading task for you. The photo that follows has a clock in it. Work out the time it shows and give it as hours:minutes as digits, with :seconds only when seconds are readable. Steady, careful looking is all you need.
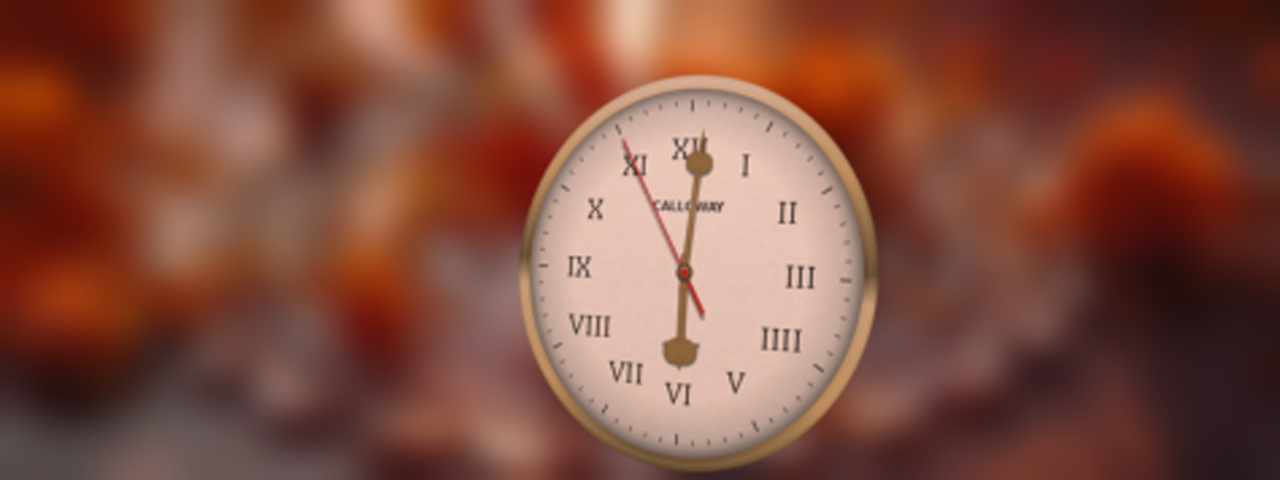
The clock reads 6:00:55
